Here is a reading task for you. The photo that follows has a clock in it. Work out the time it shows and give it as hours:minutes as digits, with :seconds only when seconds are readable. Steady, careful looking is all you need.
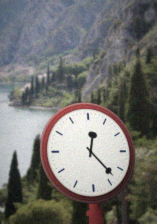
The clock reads 12:23
